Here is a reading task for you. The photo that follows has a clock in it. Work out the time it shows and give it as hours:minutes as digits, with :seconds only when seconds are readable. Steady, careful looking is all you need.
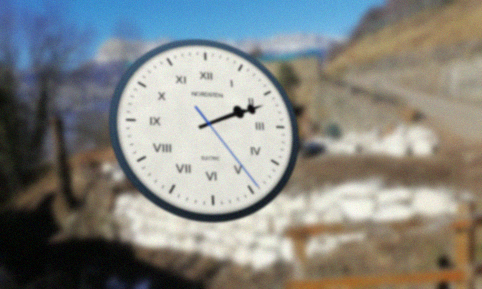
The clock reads 2:11:24
